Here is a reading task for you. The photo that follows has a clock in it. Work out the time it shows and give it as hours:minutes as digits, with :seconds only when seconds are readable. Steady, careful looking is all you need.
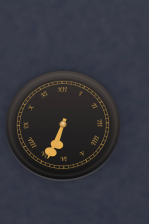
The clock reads 6:34
